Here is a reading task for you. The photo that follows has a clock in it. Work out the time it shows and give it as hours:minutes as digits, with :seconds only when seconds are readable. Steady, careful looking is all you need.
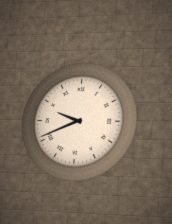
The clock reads 9:41
